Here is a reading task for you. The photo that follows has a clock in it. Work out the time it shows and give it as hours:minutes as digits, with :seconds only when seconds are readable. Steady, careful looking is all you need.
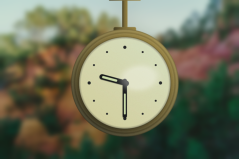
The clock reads 9:30
